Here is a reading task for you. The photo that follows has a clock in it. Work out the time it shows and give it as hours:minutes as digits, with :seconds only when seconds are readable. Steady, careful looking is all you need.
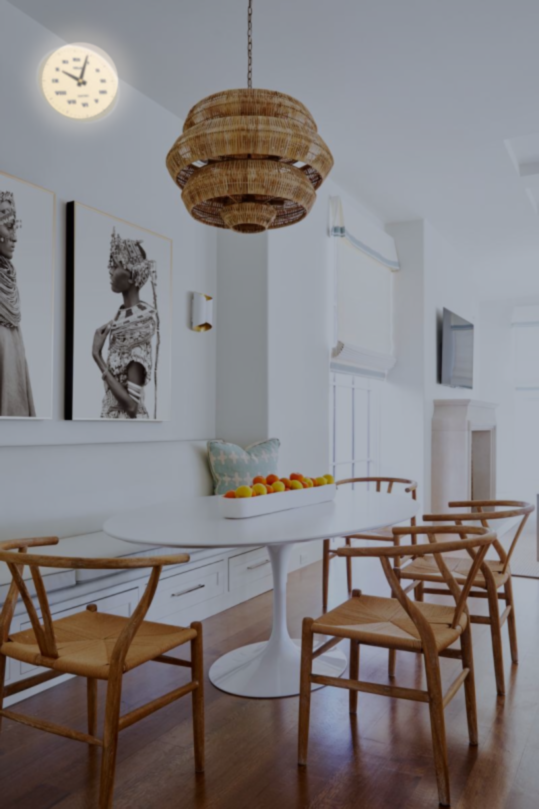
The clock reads 10:04
